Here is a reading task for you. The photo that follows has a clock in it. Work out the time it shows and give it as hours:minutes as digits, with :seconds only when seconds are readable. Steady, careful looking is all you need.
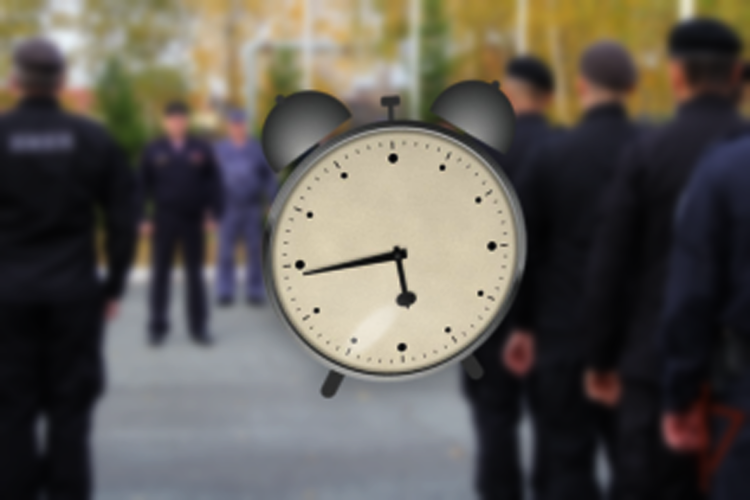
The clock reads 5:44
